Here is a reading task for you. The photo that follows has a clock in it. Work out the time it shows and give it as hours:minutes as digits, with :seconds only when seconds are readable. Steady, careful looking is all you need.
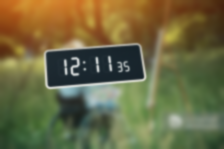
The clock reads 12:11:35
